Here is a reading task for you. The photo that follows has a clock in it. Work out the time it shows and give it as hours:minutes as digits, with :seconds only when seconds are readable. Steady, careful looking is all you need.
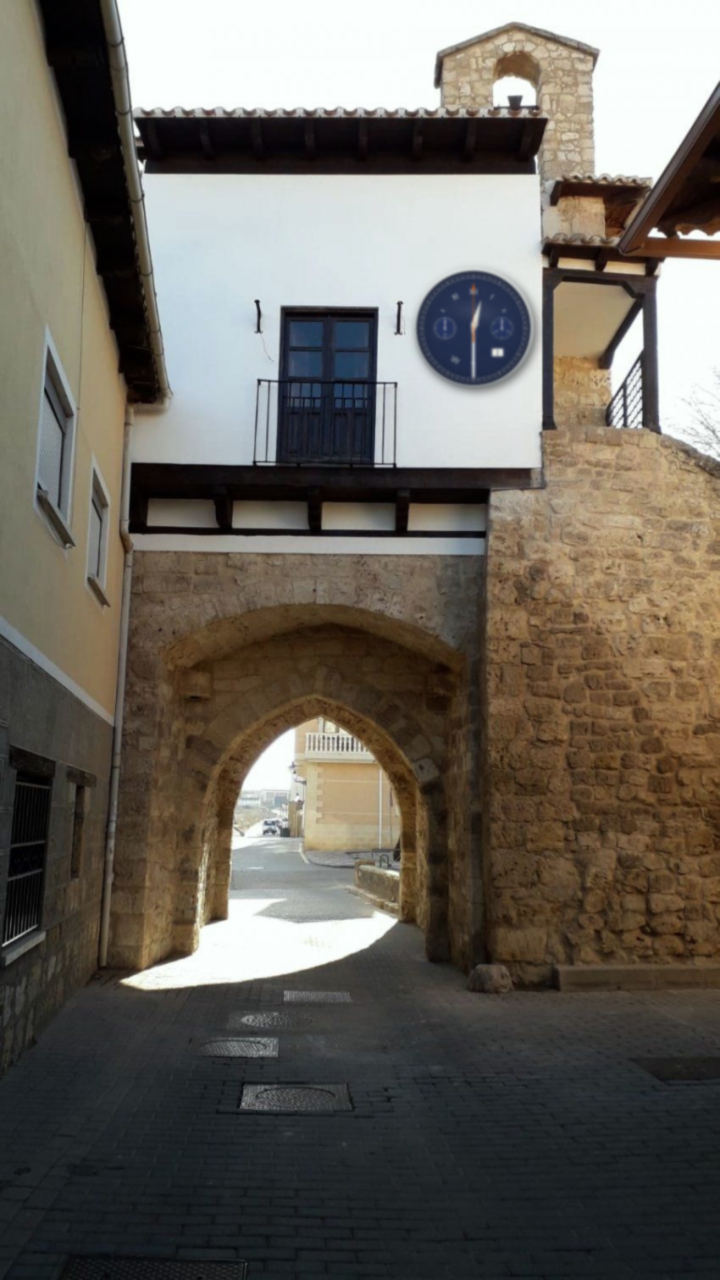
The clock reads 12:30
